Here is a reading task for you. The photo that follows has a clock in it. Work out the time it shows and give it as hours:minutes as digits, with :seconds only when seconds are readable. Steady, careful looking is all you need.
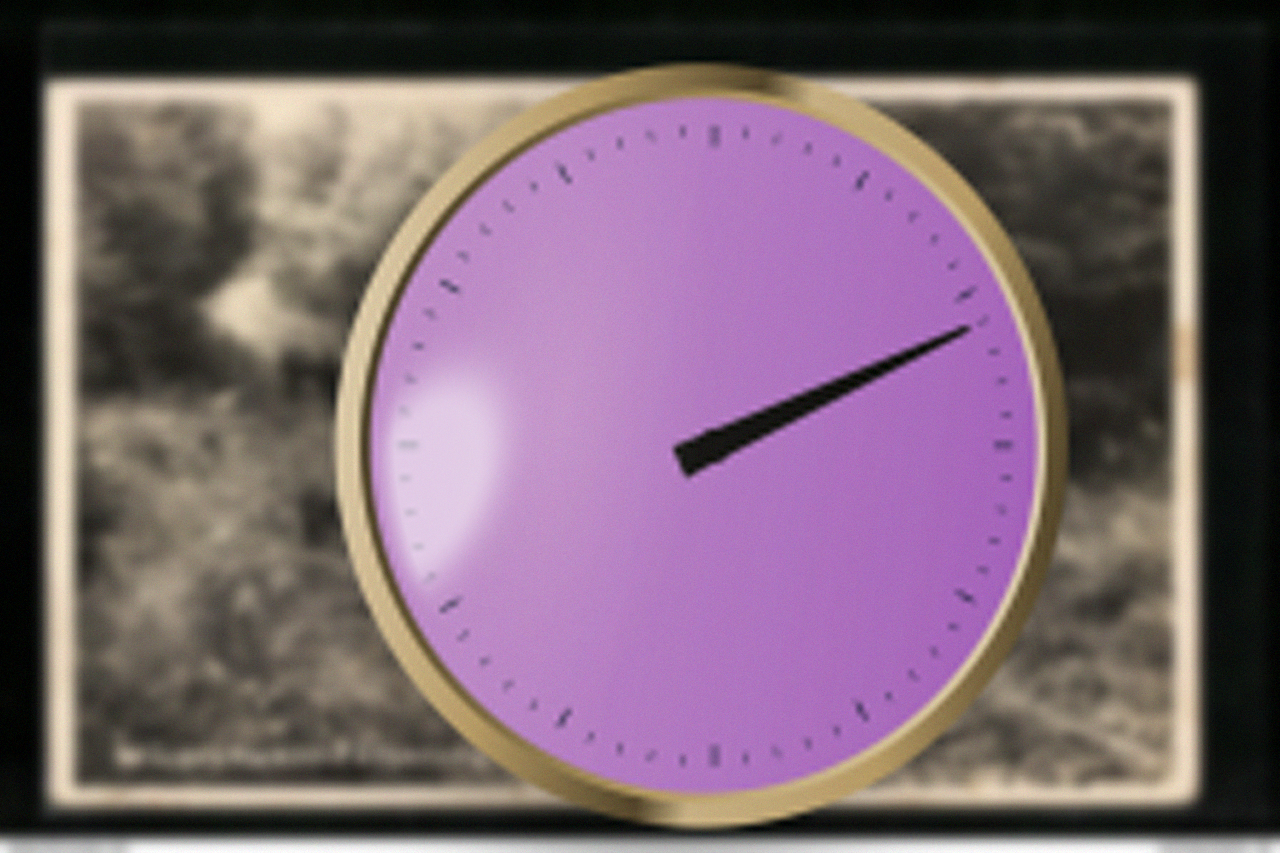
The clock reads 2:11
